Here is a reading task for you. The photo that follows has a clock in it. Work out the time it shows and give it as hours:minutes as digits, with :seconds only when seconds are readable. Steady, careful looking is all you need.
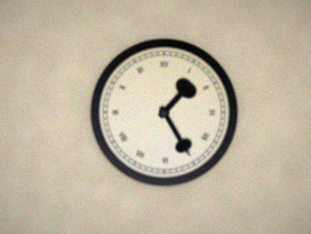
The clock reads 1:25
